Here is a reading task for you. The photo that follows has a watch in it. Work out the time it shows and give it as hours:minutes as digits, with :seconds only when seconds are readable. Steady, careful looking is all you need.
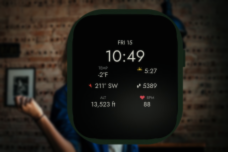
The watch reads 10:49
